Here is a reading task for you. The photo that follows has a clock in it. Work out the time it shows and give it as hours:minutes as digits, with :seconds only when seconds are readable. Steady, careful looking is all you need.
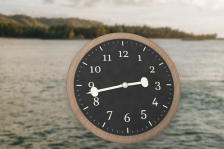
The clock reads 2:43
